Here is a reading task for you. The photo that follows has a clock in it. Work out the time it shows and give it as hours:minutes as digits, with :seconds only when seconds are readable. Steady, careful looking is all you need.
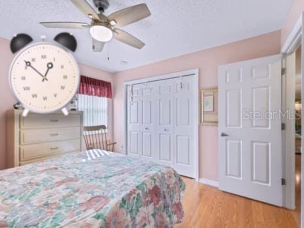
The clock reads 12:52
